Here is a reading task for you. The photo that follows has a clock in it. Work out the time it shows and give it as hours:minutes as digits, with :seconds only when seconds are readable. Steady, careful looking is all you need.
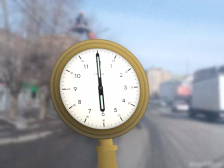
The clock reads 6:00
